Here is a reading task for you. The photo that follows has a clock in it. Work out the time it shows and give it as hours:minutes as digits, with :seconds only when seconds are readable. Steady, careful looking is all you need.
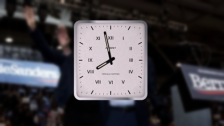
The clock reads 7:58
